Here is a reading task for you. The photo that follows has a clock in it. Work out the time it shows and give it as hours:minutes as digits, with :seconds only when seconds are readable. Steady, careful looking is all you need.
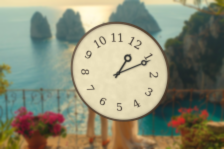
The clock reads 12:06
